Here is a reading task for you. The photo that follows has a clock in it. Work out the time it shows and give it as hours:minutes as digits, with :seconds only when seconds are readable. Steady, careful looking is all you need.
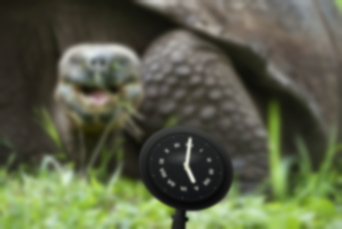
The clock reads 5:00
